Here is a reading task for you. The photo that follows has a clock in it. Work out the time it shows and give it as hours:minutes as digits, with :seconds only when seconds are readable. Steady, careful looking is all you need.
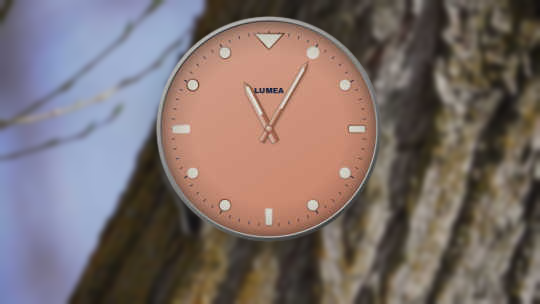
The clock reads 11:05
